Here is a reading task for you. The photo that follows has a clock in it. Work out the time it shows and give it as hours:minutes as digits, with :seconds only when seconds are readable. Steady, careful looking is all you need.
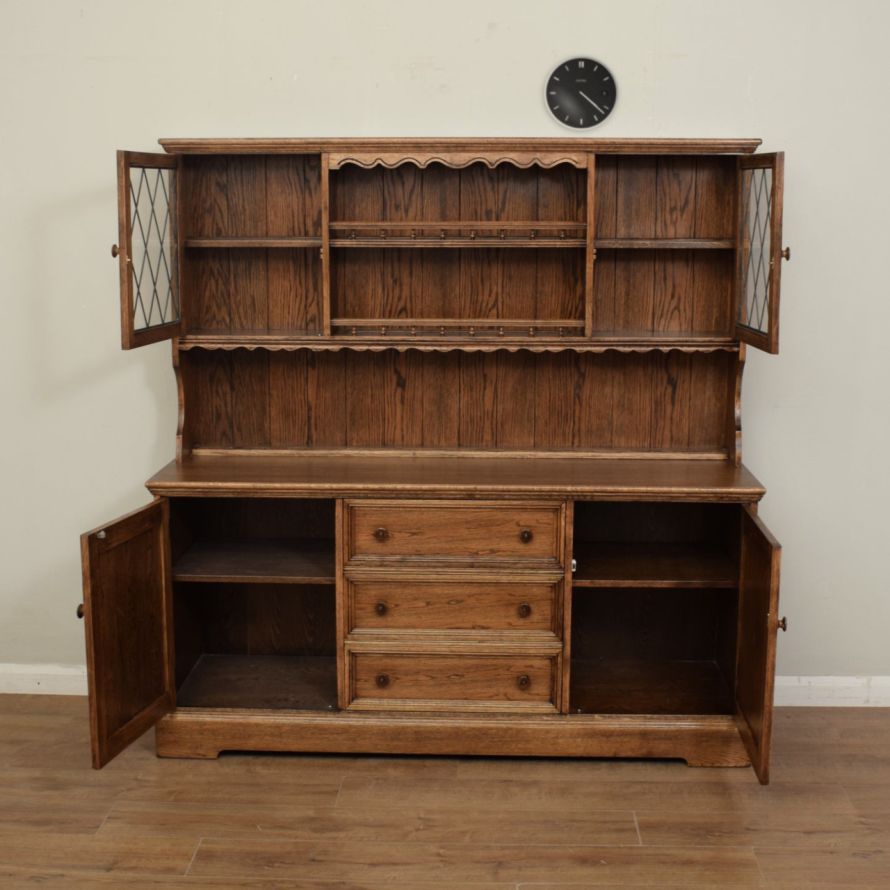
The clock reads 4:22
